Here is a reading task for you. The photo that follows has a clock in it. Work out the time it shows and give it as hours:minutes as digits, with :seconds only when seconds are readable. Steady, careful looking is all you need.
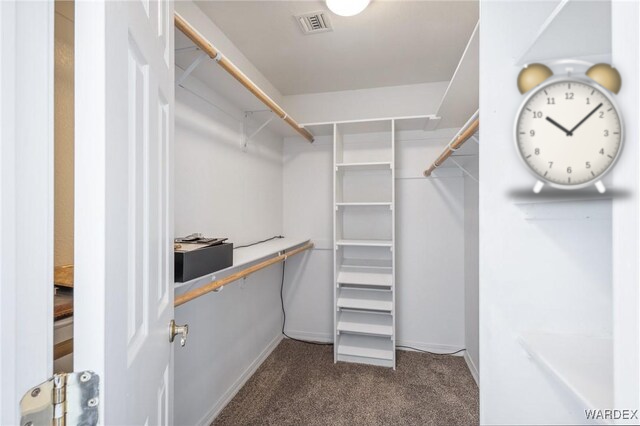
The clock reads 10:08
